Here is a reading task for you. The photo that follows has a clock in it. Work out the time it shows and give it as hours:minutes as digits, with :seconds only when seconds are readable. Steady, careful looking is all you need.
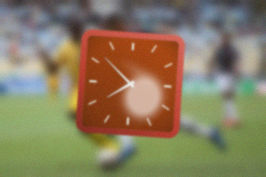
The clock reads 7:52
